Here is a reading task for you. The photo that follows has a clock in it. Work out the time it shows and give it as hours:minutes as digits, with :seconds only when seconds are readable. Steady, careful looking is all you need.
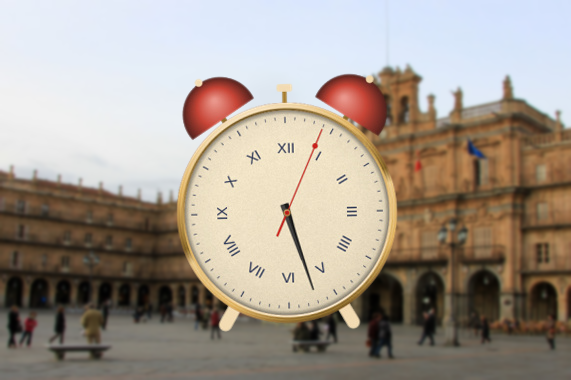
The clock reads 5:27:04
